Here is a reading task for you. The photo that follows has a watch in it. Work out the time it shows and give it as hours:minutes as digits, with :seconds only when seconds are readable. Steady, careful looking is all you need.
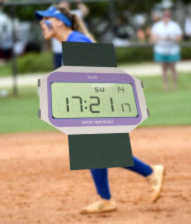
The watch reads 17:21:17
